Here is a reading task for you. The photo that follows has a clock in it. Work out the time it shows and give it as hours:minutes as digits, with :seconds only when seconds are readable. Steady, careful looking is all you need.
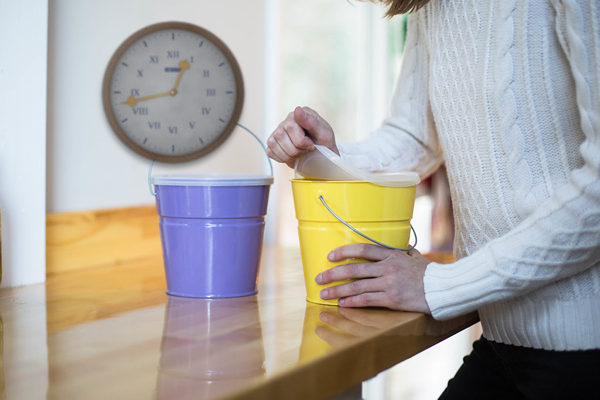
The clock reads 12:43
